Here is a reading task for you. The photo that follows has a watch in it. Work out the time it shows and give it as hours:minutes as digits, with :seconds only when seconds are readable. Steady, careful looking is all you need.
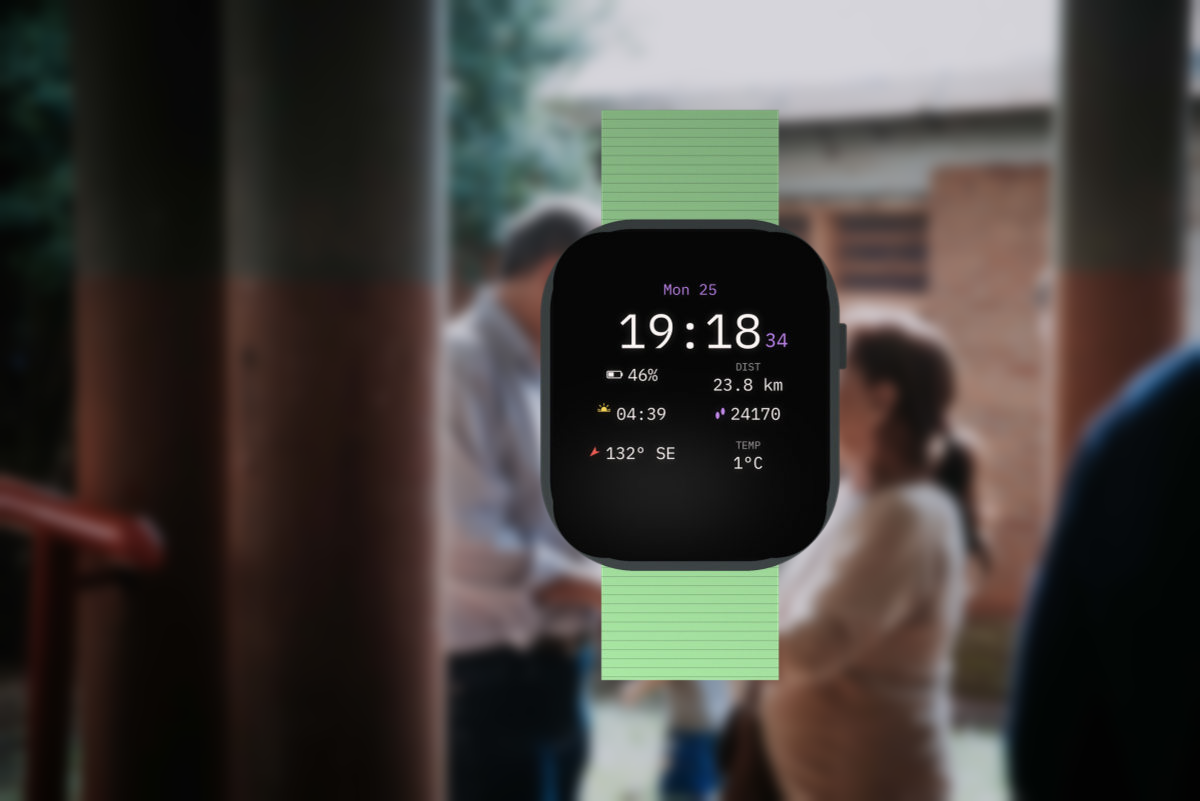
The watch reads 19:18:34
